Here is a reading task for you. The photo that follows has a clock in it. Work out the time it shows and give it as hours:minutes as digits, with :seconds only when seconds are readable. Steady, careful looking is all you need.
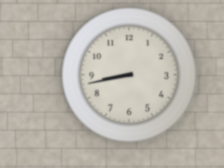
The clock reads 8:43
